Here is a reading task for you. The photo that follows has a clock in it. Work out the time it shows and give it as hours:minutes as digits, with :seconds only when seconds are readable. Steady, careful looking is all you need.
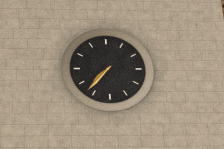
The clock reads 7:37
